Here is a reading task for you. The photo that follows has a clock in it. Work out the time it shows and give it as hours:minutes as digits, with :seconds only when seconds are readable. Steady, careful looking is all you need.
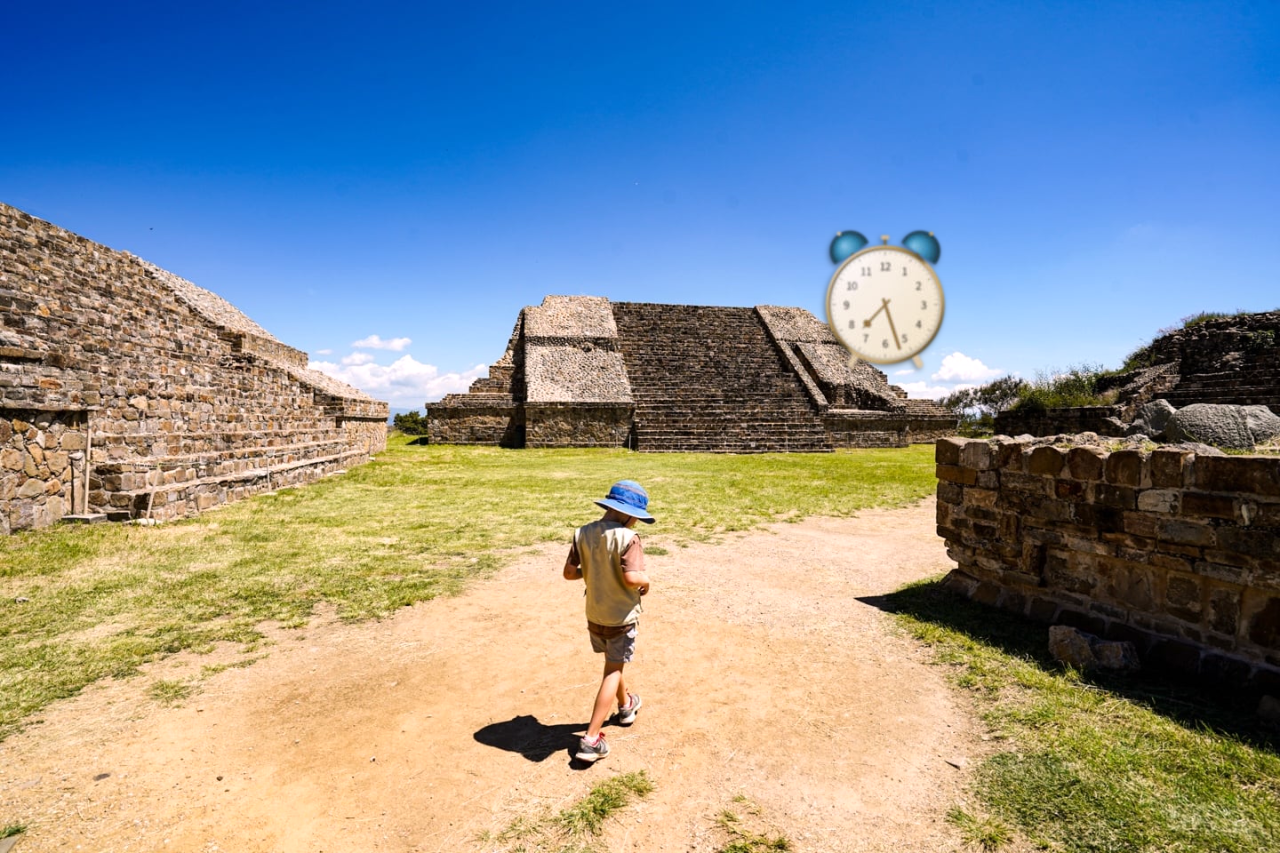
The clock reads 7:27
